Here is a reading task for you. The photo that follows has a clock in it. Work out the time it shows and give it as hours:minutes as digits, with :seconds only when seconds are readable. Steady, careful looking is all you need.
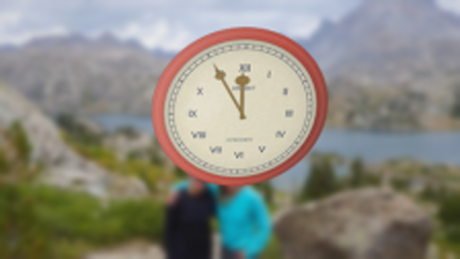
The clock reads 11:55
